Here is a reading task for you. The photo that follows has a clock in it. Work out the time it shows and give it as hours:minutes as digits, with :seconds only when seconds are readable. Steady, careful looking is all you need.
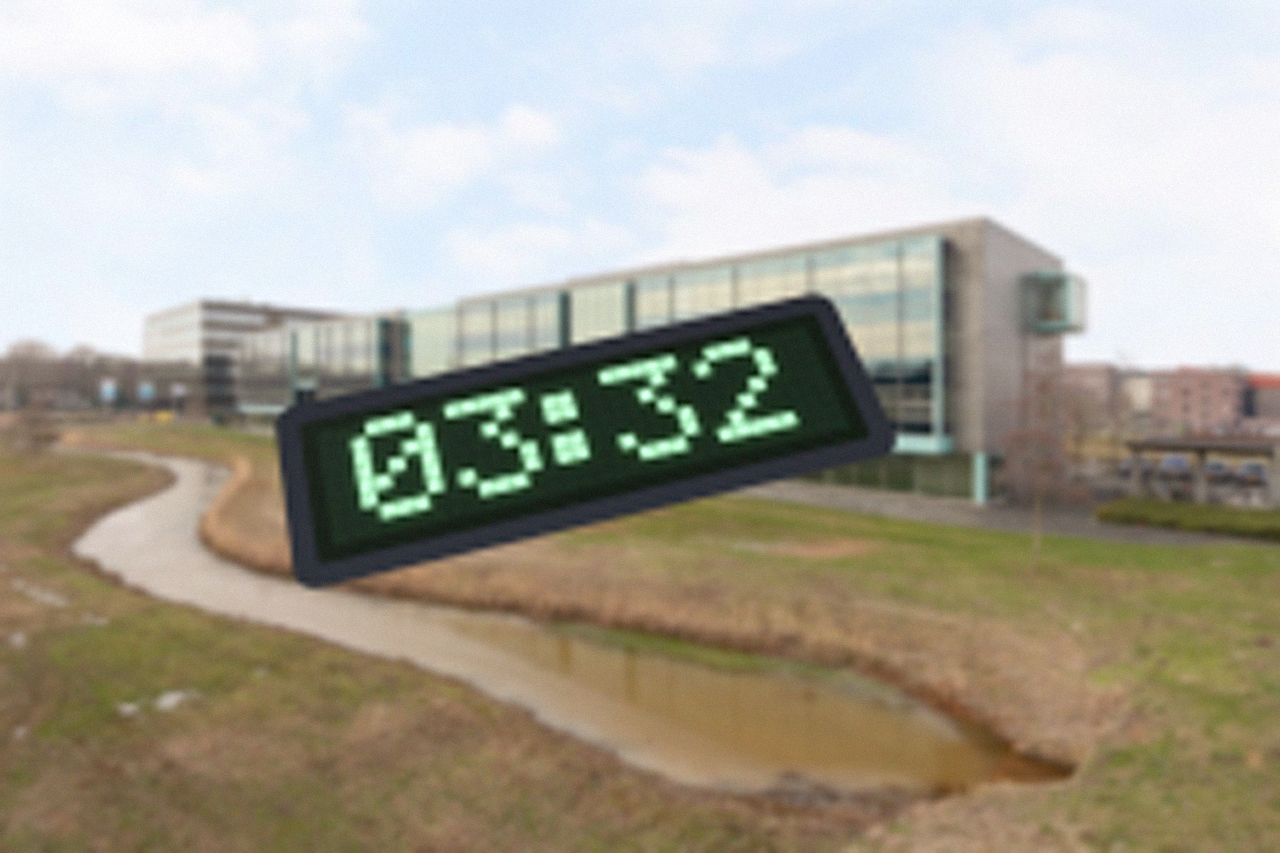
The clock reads 3:32
